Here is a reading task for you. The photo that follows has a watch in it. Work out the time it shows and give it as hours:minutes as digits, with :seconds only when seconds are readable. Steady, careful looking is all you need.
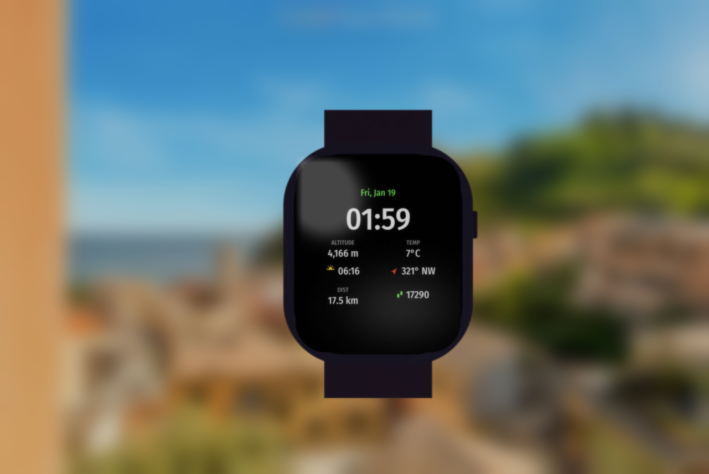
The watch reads 1:59
